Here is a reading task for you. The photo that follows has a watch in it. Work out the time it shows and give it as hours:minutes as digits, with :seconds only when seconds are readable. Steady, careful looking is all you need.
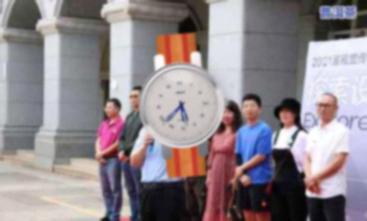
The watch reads 5:38
